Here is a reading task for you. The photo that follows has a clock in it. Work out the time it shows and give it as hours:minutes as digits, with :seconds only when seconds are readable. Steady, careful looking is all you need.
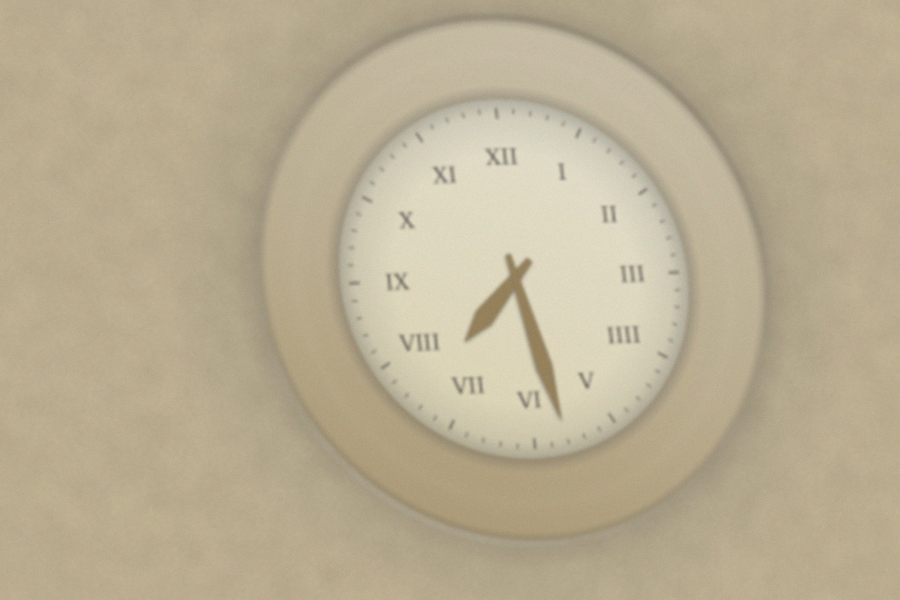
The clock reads 7:28
